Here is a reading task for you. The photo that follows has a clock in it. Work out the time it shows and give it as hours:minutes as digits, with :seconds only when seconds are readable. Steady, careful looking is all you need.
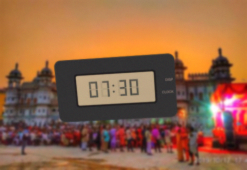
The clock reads 7:30
